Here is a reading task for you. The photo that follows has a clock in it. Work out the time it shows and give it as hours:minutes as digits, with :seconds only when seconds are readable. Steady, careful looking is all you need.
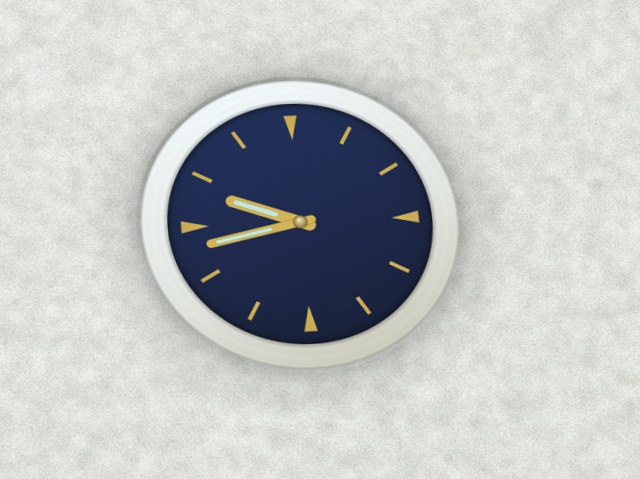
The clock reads 9:43
